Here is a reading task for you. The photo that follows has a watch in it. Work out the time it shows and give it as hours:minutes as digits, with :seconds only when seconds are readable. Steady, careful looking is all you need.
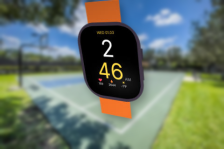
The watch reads 2:46
